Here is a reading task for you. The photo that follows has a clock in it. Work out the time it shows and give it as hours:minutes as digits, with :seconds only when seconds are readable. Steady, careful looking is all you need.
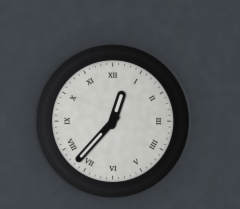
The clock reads 12:37
